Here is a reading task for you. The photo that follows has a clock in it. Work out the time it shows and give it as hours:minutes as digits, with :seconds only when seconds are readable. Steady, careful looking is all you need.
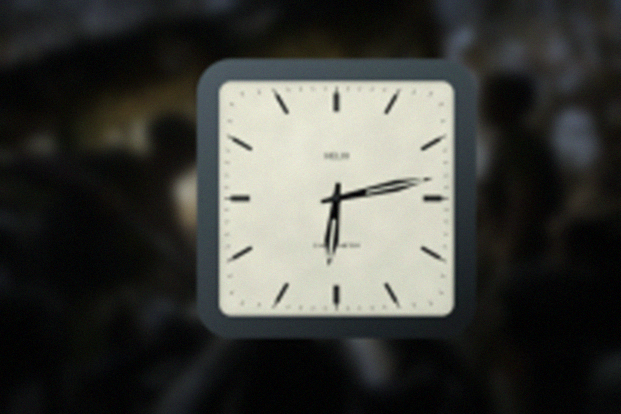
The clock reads 6:13
